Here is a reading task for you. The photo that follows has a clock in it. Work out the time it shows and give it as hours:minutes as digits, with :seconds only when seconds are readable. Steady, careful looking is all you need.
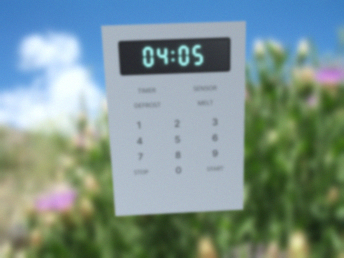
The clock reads 4:05
